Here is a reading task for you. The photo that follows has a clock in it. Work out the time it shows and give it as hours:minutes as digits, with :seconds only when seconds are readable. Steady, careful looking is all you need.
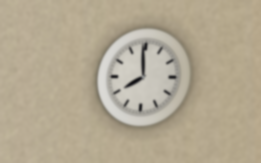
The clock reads 7:59
